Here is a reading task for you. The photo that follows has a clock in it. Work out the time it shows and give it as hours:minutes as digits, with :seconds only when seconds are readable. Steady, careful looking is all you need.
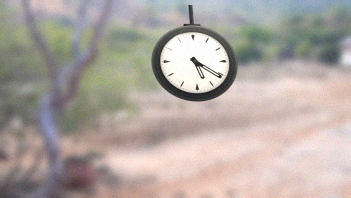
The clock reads 5:21
